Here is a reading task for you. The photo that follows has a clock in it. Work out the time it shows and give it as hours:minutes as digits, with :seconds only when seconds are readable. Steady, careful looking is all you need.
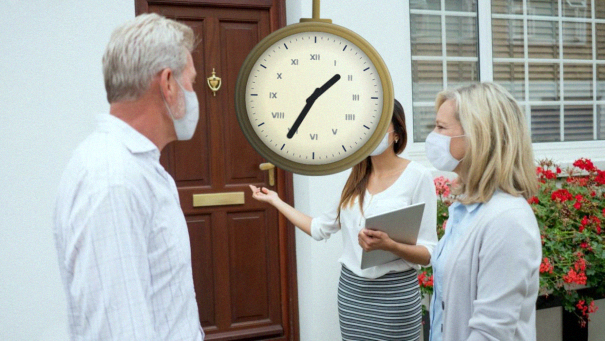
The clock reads 1:35
